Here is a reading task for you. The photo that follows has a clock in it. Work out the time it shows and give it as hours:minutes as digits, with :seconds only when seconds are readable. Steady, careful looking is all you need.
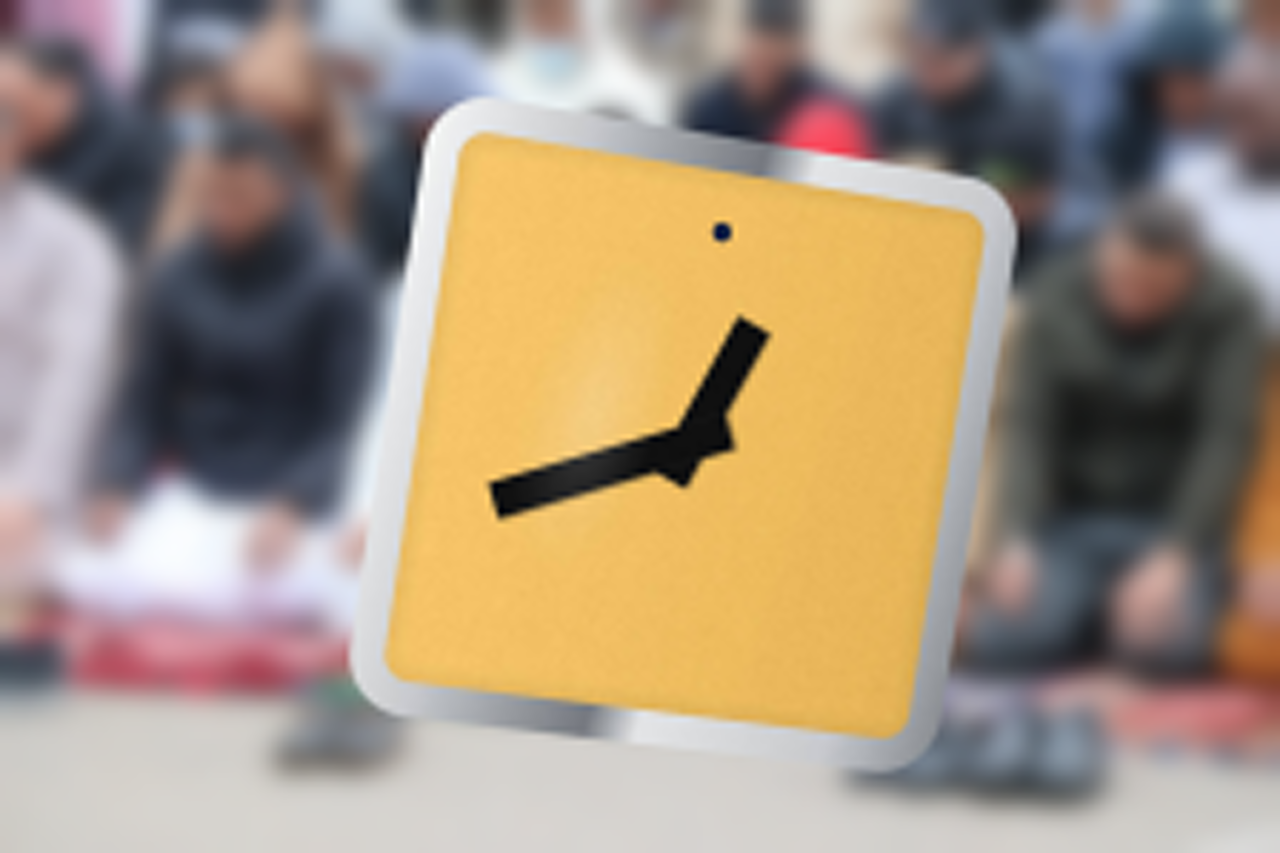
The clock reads 12:41
